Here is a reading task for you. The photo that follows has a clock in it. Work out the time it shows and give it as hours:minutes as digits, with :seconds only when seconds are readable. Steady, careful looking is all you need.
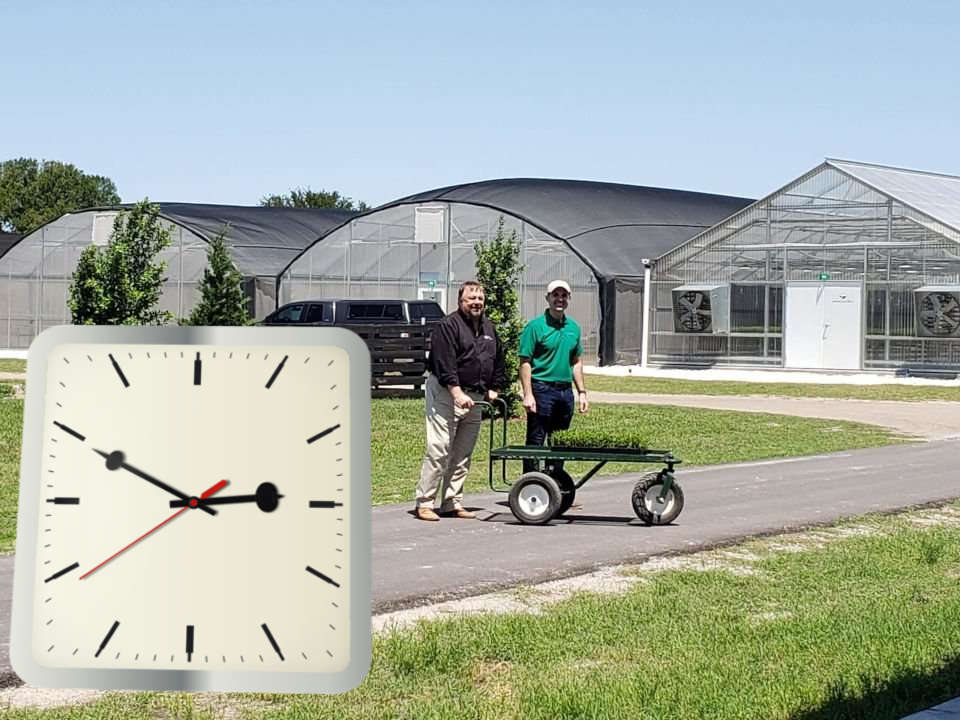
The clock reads 2:49:39
